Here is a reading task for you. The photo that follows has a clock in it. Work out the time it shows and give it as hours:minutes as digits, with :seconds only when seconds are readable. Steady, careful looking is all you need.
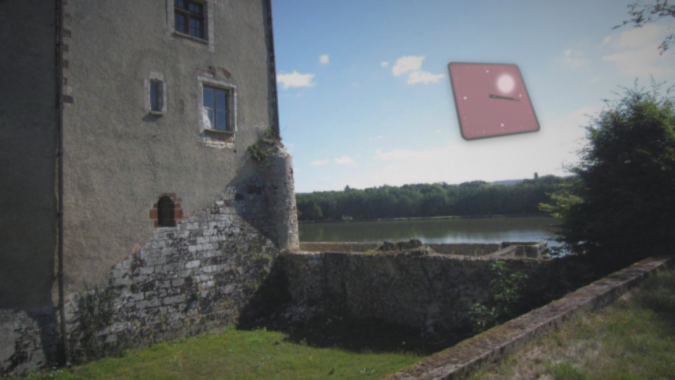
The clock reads 3:17
